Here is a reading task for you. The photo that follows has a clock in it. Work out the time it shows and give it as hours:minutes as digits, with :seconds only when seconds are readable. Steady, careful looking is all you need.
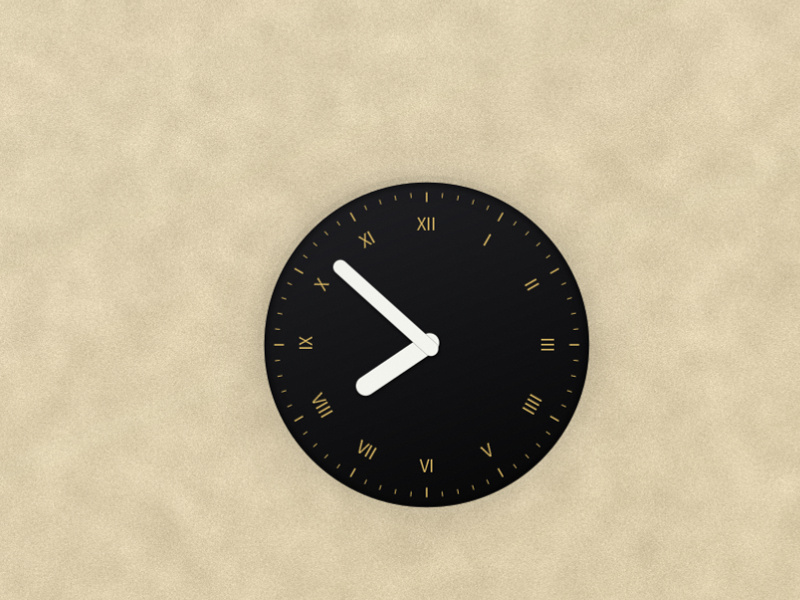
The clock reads 7:52
